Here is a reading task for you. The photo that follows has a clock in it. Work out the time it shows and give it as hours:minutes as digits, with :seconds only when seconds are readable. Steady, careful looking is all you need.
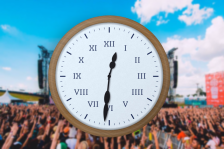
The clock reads 12:31
